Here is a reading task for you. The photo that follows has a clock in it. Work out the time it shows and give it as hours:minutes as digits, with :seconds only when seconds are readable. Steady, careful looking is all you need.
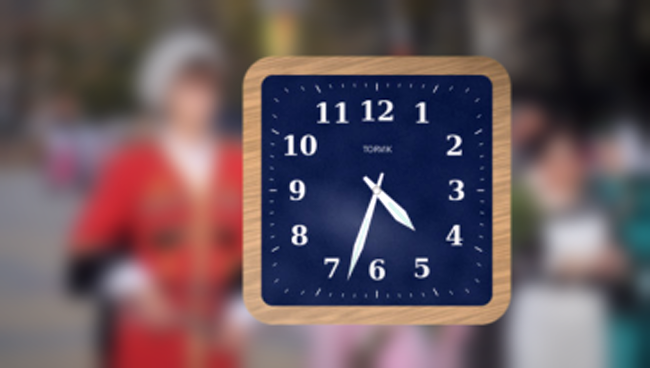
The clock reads 4:33
